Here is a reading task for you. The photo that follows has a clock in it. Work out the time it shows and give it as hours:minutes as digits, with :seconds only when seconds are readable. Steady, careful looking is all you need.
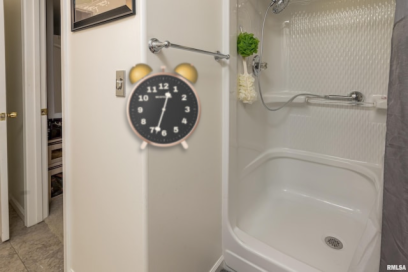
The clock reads 12:33
